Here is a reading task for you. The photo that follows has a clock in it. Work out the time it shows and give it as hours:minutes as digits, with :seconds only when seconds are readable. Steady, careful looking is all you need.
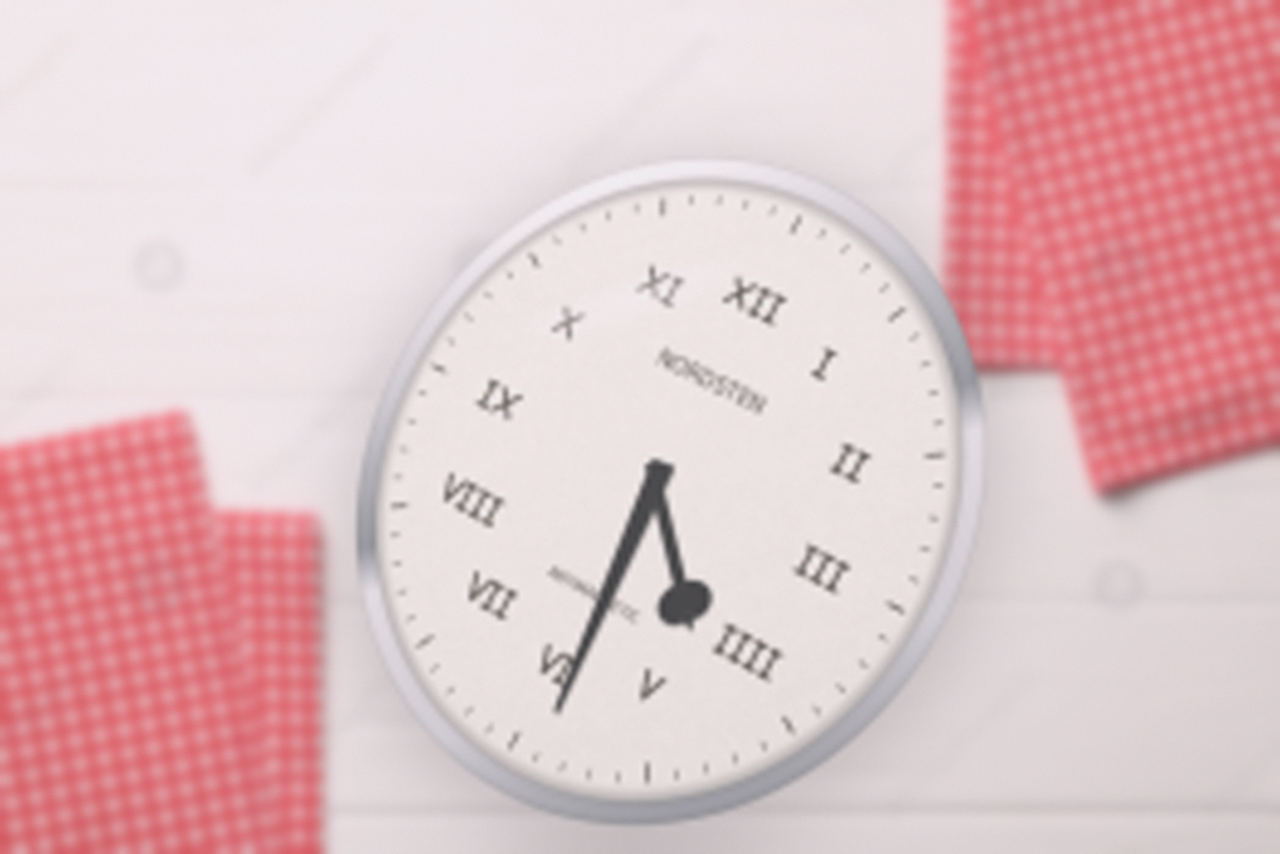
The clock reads 4:29
